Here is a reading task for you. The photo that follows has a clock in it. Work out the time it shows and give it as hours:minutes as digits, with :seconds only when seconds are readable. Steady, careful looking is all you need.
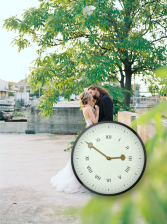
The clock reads 2:51
